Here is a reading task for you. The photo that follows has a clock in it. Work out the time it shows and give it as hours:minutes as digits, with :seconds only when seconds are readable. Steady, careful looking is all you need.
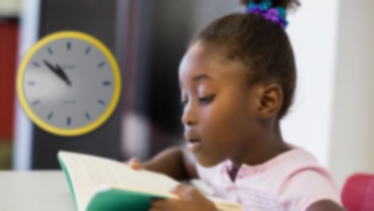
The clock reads 10:52
